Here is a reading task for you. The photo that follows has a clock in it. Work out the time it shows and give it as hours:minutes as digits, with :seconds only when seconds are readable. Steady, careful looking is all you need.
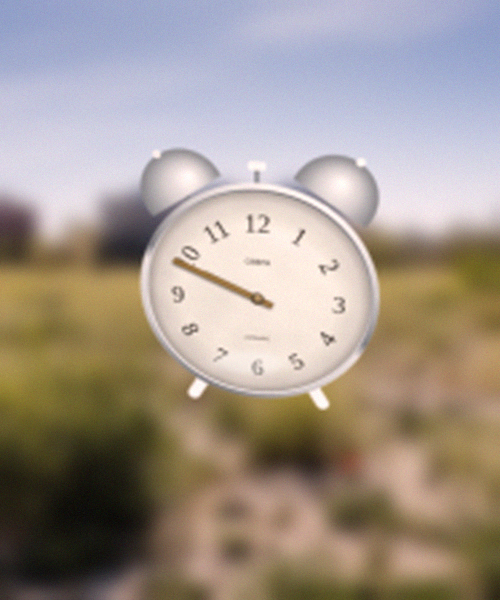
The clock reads 9:49
